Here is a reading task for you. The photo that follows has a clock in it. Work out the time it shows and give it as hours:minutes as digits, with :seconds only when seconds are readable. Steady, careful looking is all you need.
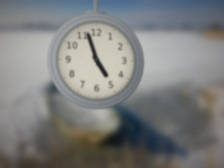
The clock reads 4:57
